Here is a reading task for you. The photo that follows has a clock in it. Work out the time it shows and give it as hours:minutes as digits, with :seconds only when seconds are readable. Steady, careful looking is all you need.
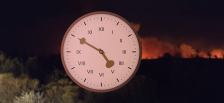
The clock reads 4:50
